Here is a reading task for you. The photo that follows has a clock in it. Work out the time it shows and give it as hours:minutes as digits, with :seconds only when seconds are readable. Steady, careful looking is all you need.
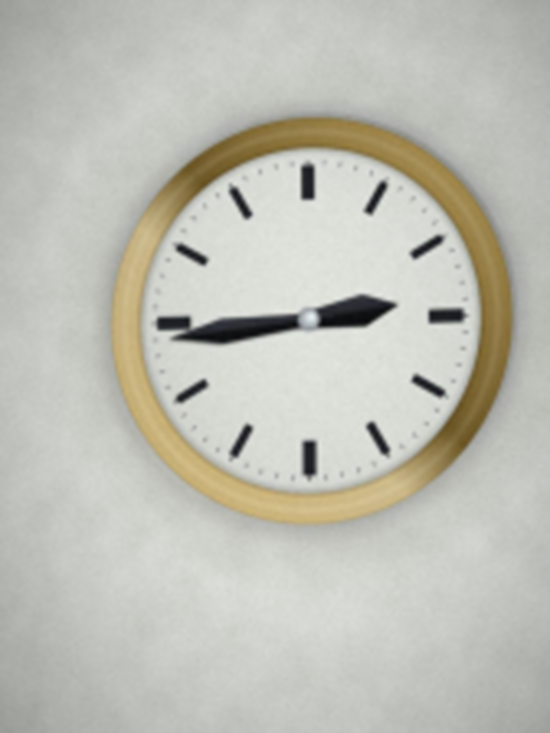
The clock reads 2:44
